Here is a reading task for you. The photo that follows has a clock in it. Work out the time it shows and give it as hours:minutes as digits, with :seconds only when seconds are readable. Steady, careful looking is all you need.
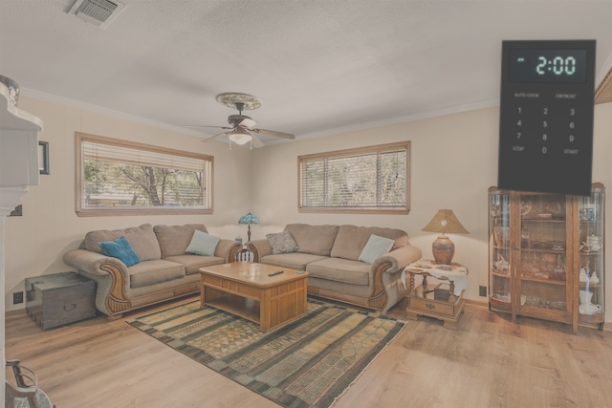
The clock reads 2:00
